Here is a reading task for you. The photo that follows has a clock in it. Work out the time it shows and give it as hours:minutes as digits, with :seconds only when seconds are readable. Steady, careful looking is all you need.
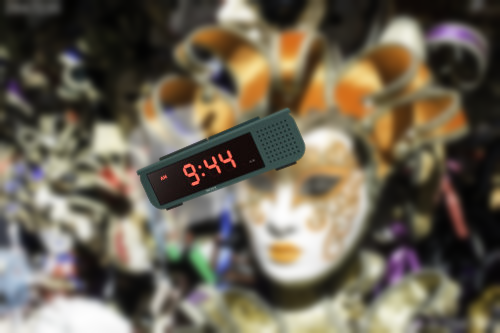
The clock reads 9:44
